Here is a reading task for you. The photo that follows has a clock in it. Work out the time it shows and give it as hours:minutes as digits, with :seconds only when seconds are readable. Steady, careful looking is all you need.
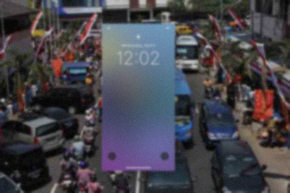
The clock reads 12:02
